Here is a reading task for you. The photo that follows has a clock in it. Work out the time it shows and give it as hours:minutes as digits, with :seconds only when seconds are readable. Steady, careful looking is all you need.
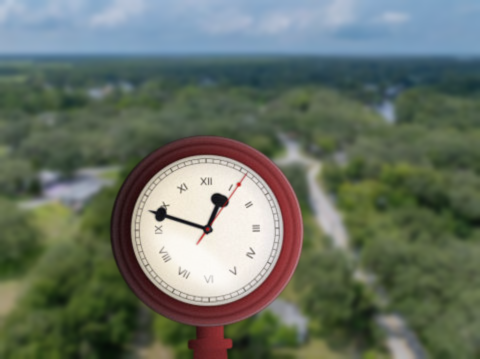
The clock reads 12:48:06
